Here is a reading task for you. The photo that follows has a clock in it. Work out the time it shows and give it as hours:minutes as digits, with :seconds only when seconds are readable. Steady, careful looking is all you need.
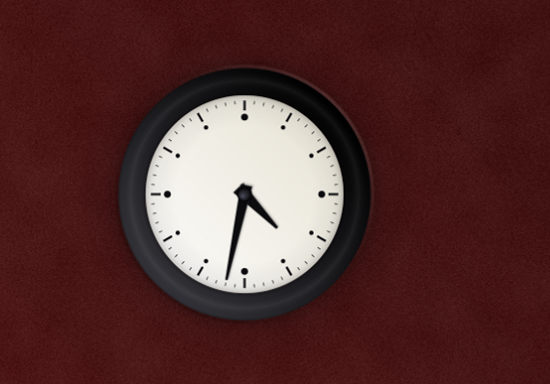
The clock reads 4:32
